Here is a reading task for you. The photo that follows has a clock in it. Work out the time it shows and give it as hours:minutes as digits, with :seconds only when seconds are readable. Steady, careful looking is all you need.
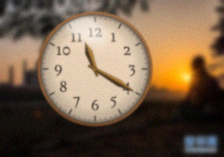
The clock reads 11:20
